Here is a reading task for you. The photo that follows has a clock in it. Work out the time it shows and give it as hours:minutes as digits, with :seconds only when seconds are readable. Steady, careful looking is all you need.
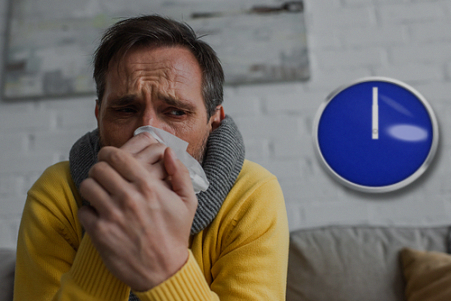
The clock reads 12:00
